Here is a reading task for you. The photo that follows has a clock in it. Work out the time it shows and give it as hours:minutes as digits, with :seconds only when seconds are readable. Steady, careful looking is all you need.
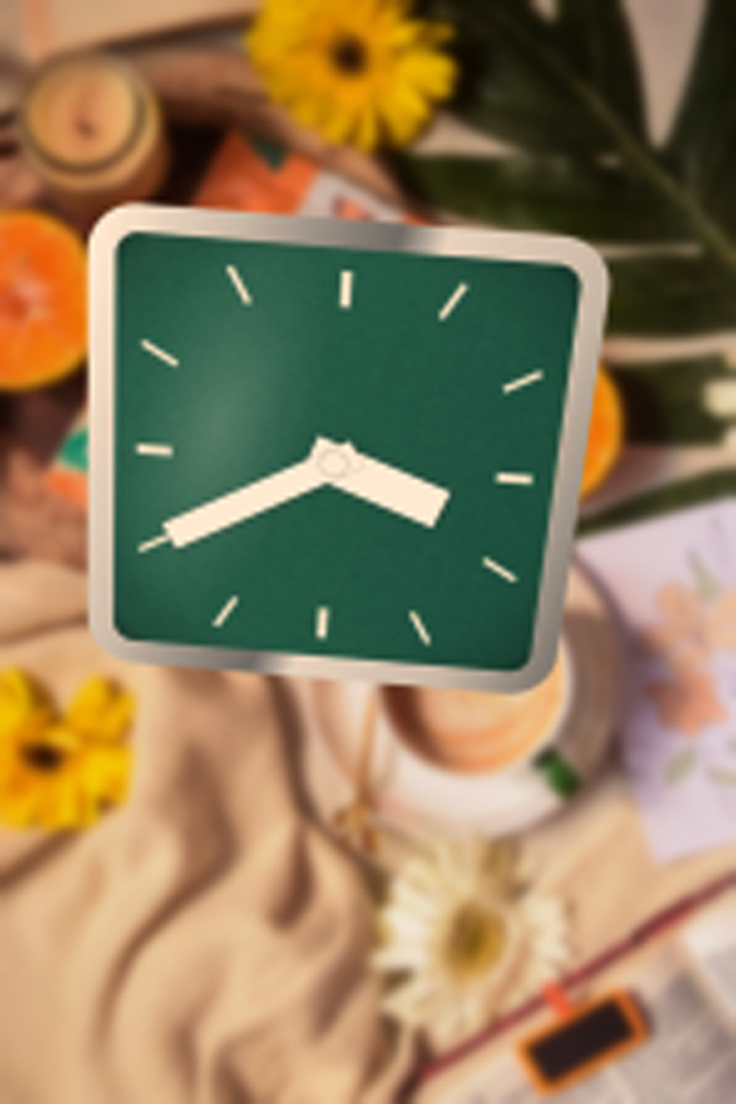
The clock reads 3:40
